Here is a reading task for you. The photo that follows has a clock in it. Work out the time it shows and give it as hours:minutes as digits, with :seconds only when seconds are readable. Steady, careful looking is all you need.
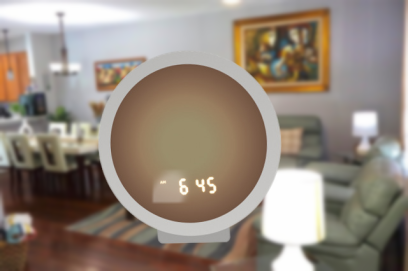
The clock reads 6:45
